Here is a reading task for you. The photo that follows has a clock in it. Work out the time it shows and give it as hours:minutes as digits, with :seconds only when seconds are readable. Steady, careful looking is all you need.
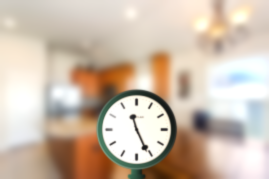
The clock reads 11:26
